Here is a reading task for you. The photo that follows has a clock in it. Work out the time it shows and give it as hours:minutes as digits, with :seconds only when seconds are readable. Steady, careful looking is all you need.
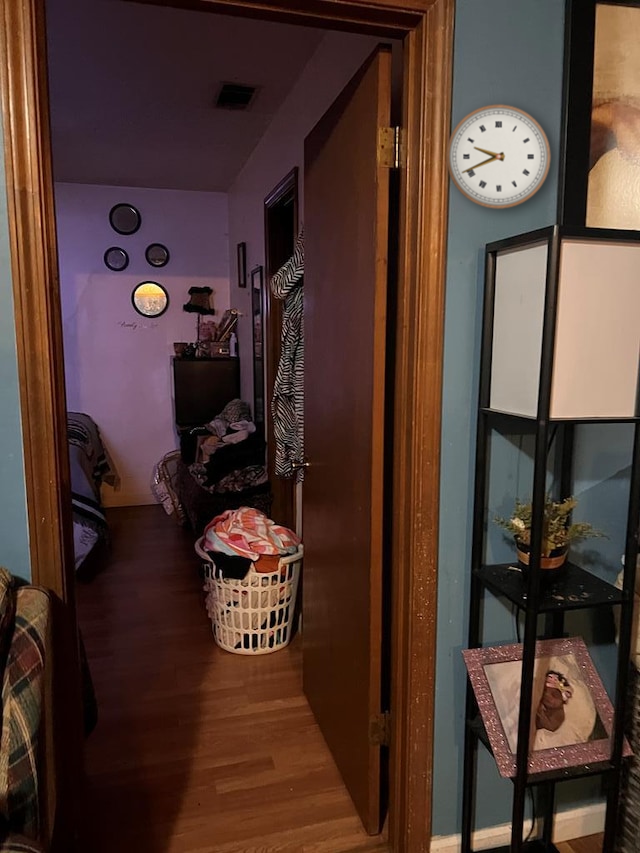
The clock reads 9:41
